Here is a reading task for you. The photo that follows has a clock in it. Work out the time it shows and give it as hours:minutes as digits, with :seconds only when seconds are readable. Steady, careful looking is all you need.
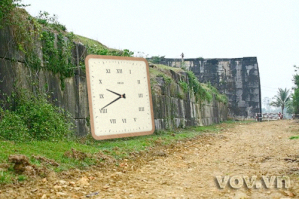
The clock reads 9:41
